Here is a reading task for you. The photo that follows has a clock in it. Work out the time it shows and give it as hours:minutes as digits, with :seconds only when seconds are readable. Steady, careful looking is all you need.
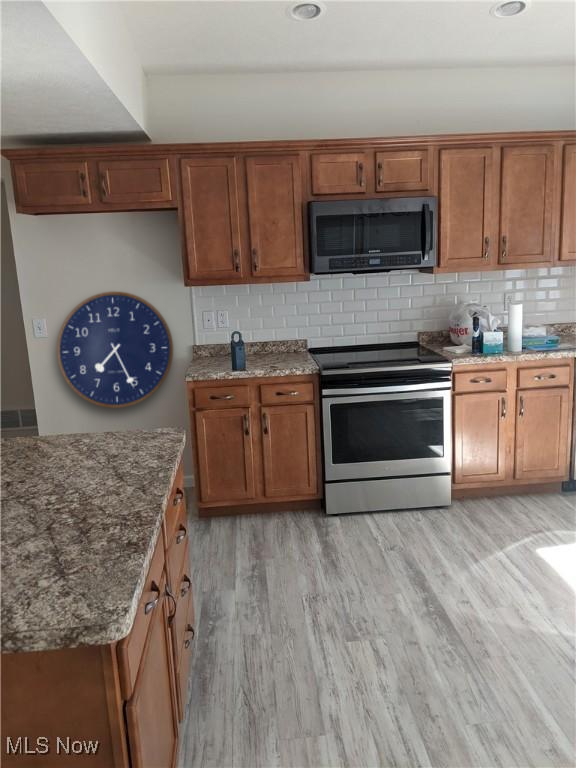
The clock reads 7:26
